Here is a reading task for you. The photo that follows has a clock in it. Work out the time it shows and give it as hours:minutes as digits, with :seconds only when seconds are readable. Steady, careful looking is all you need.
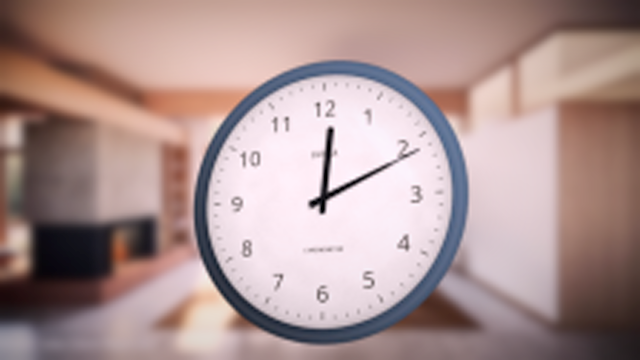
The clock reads 12:11
